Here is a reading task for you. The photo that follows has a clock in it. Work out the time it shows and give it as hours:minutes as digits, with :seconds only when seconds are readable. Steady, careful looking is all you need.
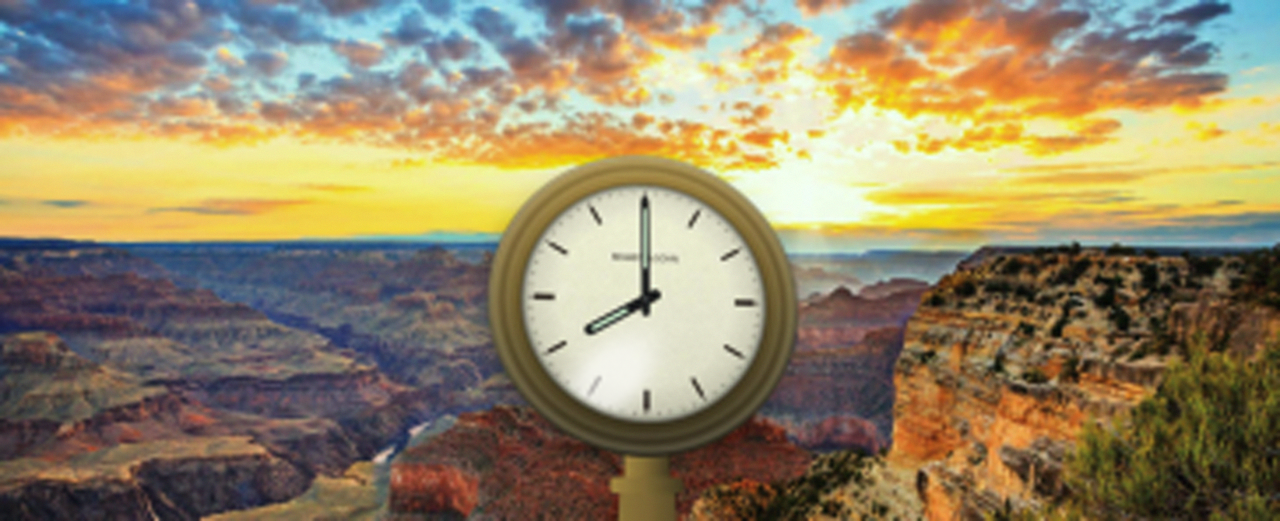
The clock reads 8:00
